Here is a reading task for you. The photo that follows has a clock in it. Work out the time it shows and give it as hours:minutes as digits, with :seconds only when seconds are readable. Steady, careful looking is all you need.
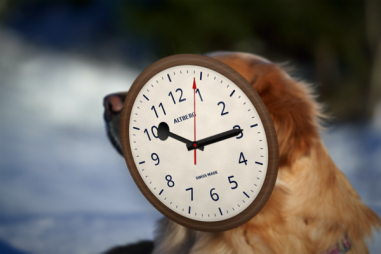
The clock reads 10:15:04
